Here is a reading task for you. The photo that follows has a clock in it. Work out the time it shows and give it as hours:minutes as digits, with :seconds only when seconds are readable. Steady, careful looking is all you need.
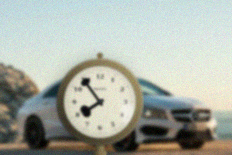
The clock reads 7:54
